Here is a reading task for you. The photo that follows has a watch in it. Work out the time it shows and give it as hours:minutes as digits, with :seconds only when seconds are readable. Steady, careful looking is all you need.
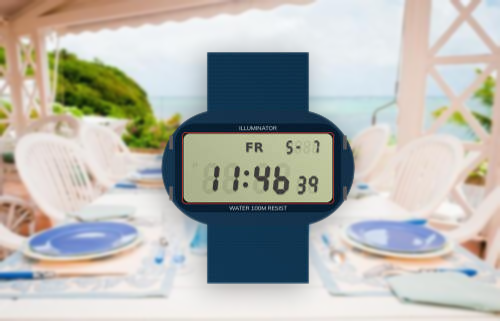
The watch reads 11:46:39
